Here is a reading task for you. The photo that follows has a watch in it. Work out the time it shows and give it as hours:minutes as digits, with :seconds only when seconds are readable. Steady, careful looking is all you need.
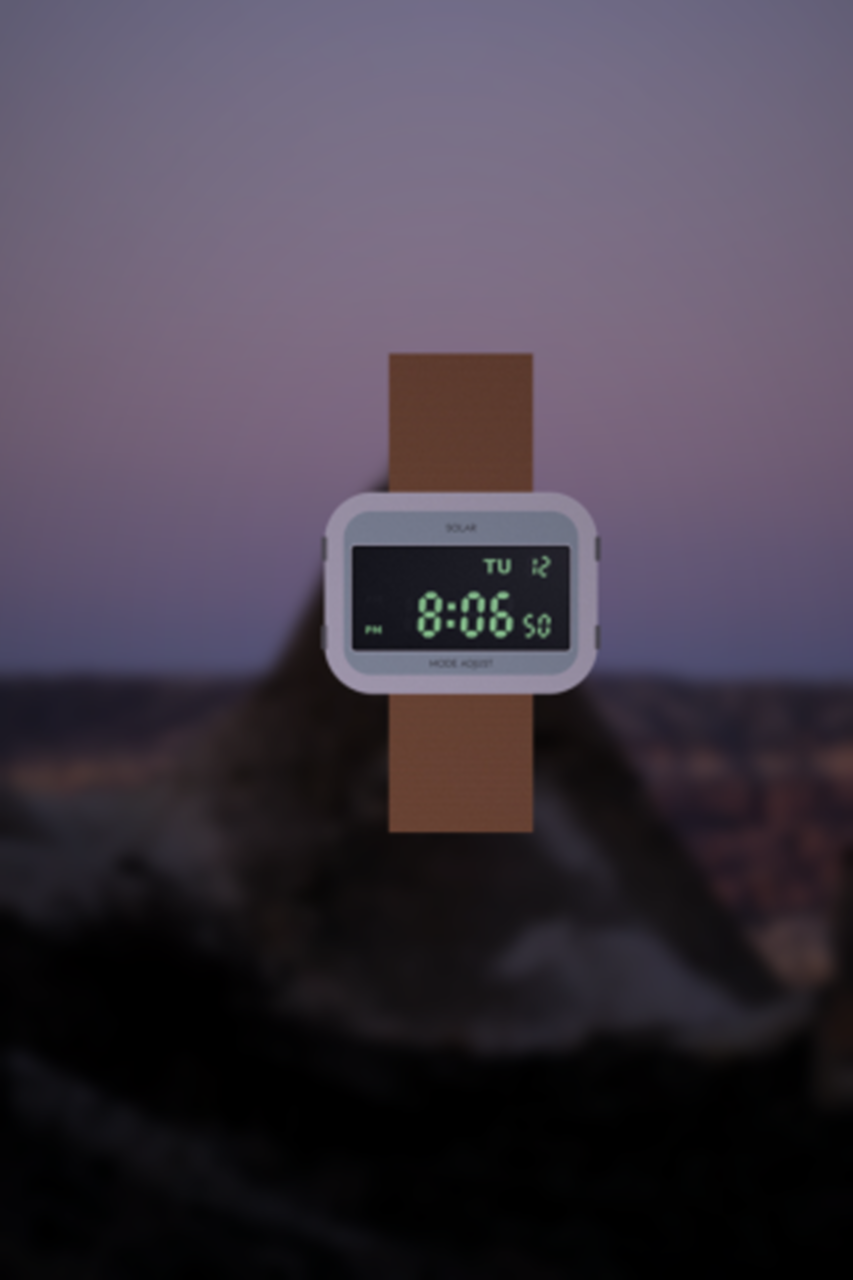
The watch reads 8:06:50
